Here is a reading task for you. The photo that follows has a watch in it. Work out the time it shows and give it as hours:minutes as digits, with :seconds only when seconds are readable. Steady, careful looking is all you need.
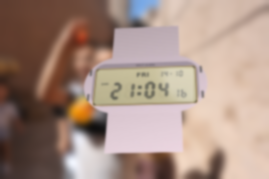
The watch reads 21:04
